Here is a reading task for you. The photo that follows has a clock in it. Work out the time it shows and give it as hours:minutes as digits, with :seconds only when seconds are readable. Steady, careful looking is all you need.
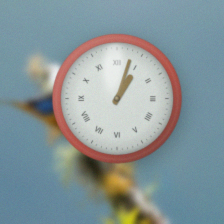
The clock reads 1:03
